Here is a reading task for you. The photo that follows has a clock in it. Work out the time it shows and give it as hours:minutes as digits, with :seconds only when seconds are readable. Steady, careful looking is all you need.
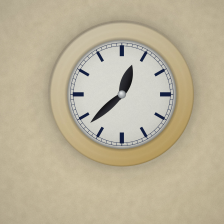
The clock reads 12:38
